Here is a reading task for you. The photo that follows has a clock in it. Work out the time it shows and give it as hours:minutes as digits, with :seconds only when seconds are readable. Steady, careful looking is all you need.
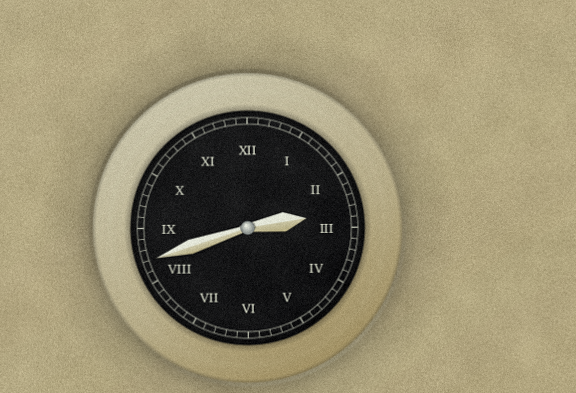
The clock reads 2:42
